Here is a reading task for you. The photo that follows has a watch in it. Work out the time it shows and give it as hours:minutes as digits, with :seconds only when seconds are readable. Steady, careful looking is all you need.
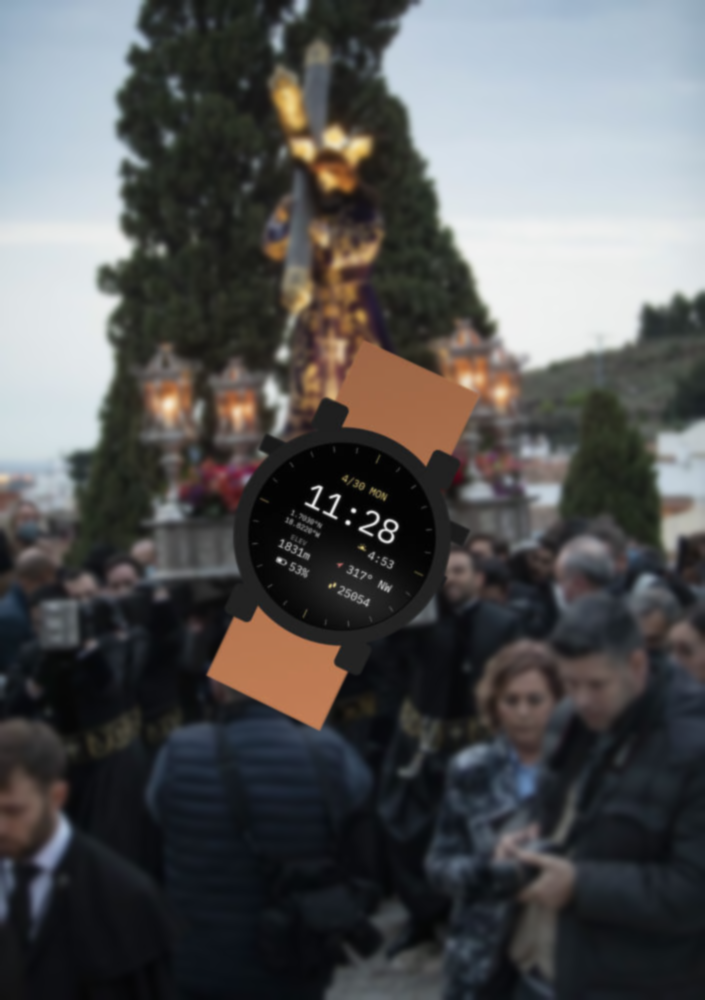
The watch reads 11:28
